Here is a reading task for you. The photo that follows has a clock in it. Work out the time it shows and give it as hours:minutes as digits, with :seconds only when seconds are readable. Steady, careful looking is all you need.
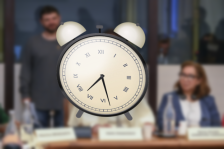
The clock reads 7:28
